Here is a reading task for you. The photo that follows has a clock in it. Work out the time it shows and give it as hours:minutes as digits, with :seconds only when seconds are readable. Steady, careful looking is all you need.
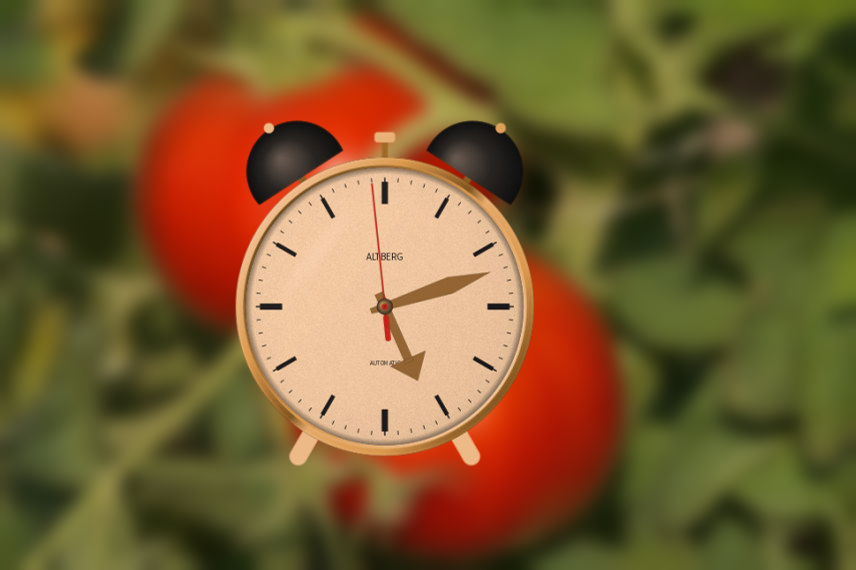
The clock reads 5:11:59
